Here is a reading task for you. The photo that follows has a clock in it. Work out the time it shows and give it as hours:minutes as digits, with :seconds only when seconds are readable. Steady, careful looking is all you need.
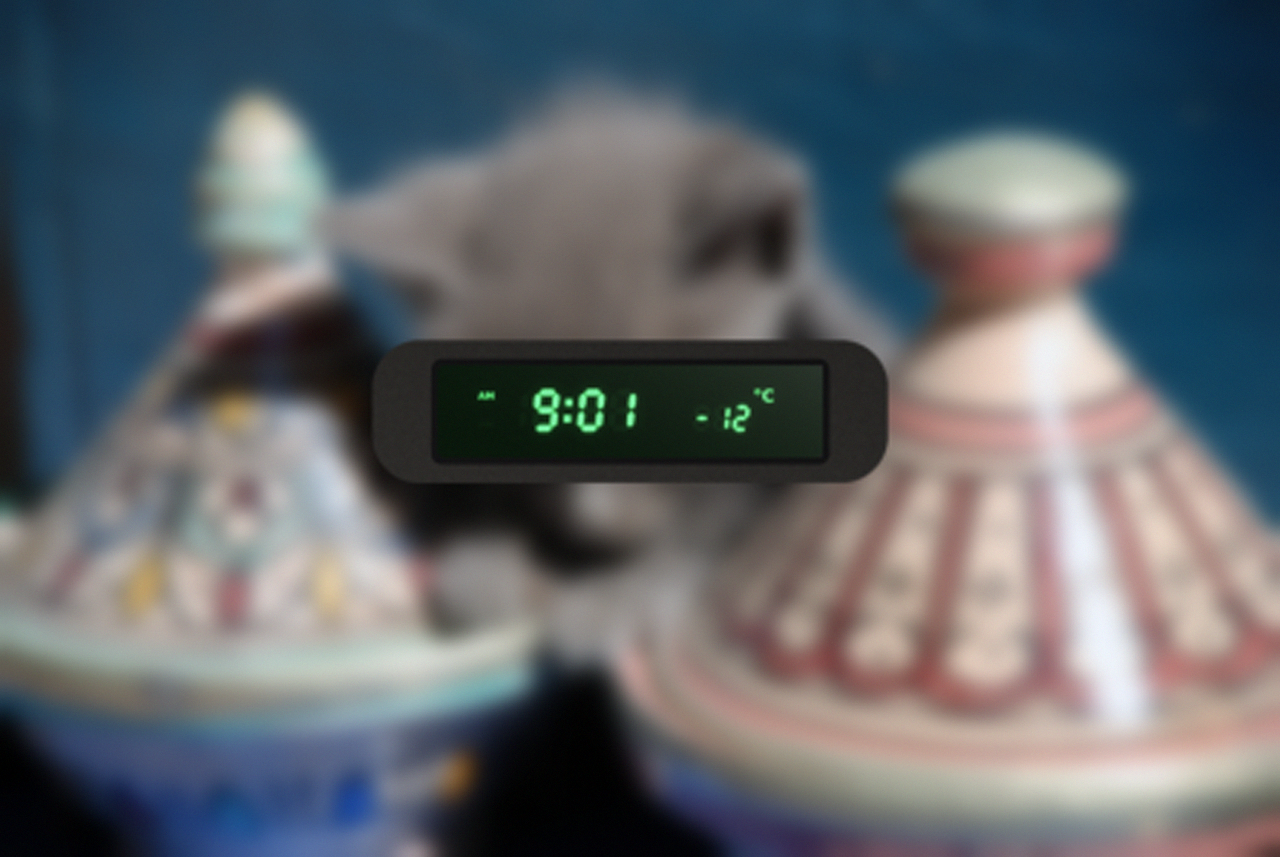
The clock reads 9:01
